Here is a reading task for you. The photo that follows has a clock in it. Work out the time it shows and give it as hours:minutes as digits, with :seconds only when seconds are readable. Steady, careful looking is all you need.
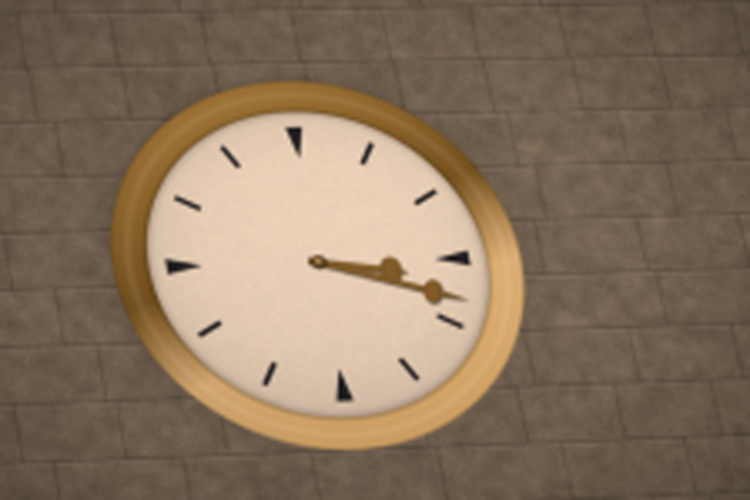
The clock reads 3:18
